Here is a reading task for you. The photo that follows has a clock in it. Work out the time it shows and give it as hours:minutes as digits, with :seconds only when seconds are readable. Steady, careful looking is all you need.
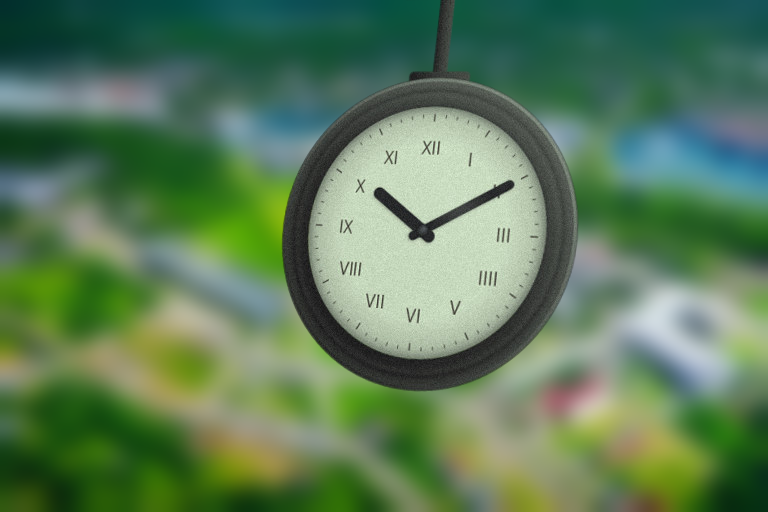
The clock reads 10:10
